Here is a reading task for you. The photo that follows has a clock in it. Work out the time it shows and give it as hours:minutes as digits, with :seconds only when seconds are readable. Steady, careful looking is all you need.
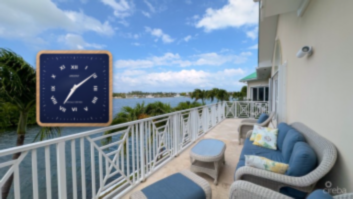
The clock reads 7:09
